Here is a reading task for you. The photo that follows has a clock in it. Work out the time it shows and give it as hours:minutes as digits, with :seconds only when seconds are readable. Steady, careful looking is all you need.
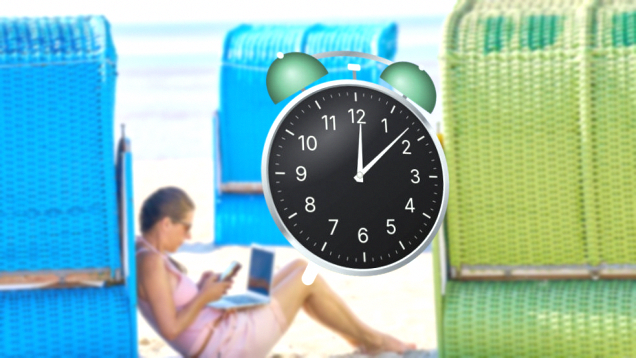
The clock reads 12:08
